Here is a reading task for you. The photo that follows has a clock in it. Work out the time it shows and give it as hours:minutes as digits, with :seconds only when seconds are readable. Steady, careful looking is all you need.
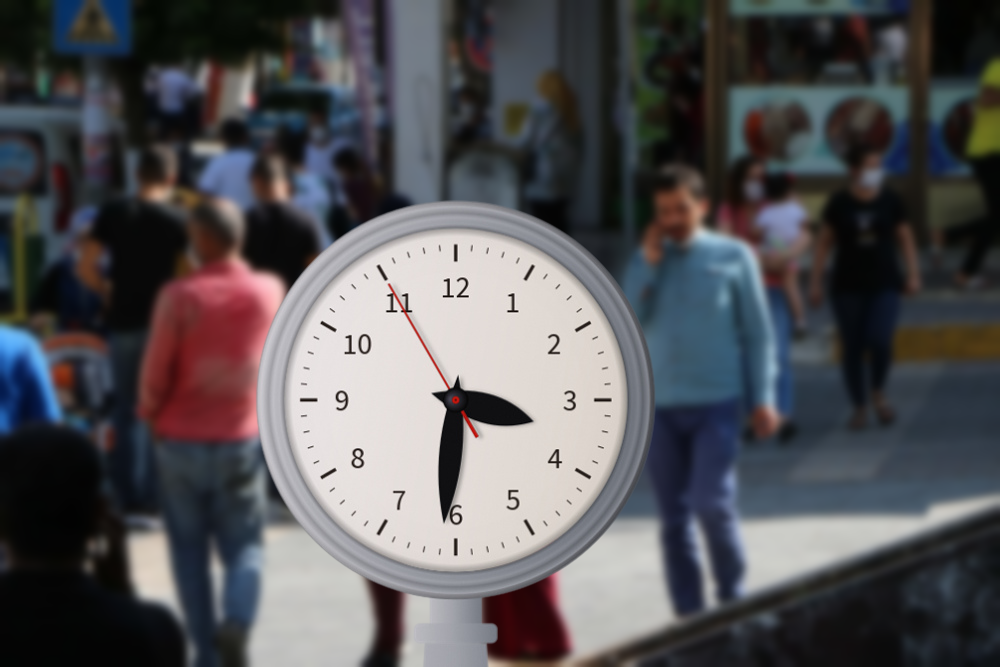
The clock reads 3:30:55
